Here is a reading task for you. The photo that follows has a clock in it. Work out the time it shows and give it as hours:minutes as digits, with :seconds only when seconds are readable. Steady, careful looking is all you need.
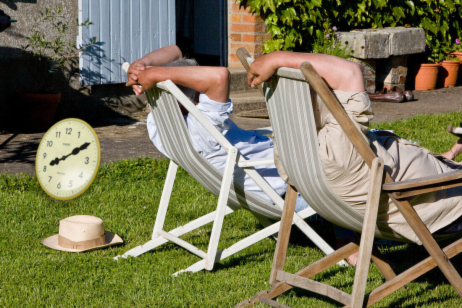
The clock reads 8:10
